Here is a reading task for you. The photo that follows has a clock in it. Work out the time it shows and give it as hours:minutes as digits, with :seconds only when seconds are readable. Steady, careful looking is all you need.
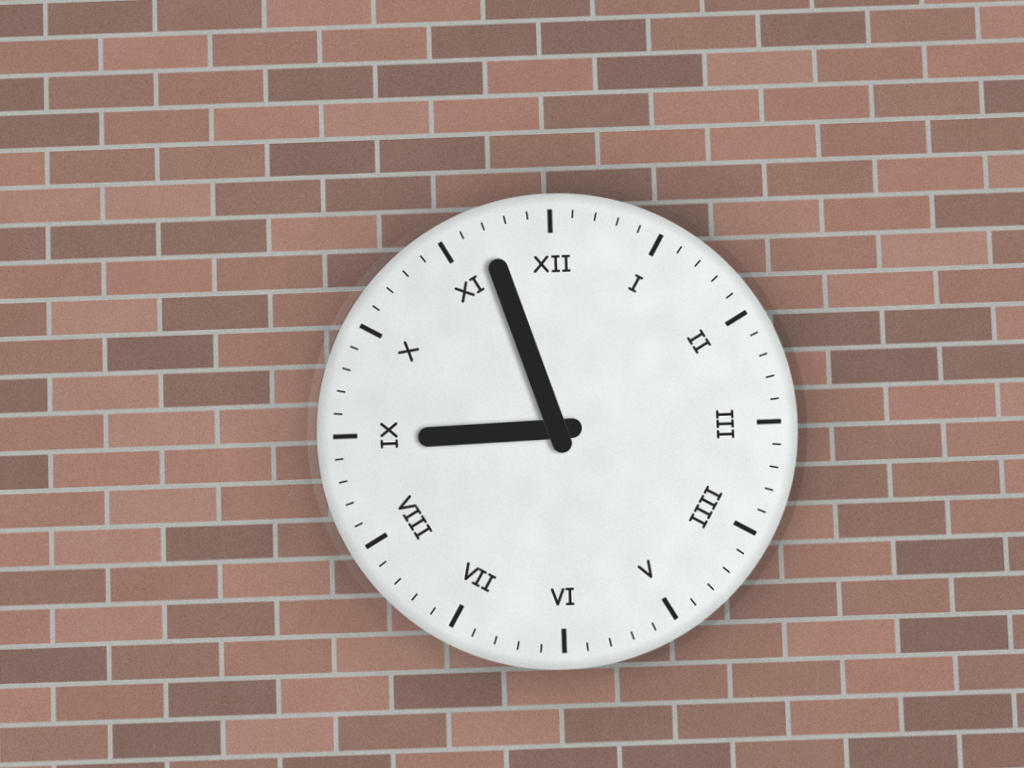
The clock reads 8:57
